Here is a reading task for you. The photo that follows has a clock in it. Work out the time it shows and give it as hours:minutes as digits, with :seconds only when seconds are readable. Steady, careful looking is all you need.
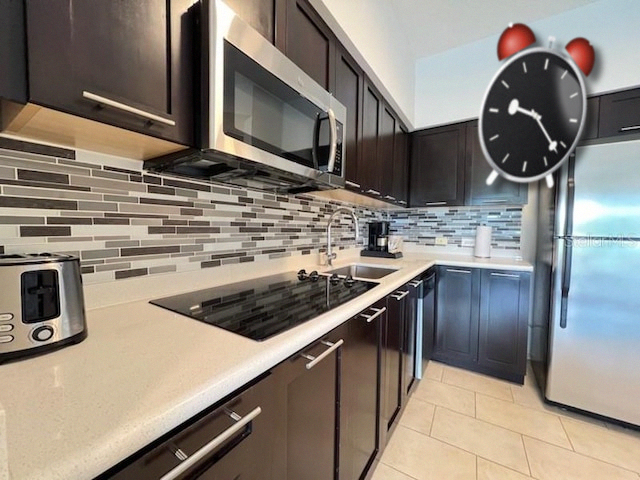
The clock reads 9:22
